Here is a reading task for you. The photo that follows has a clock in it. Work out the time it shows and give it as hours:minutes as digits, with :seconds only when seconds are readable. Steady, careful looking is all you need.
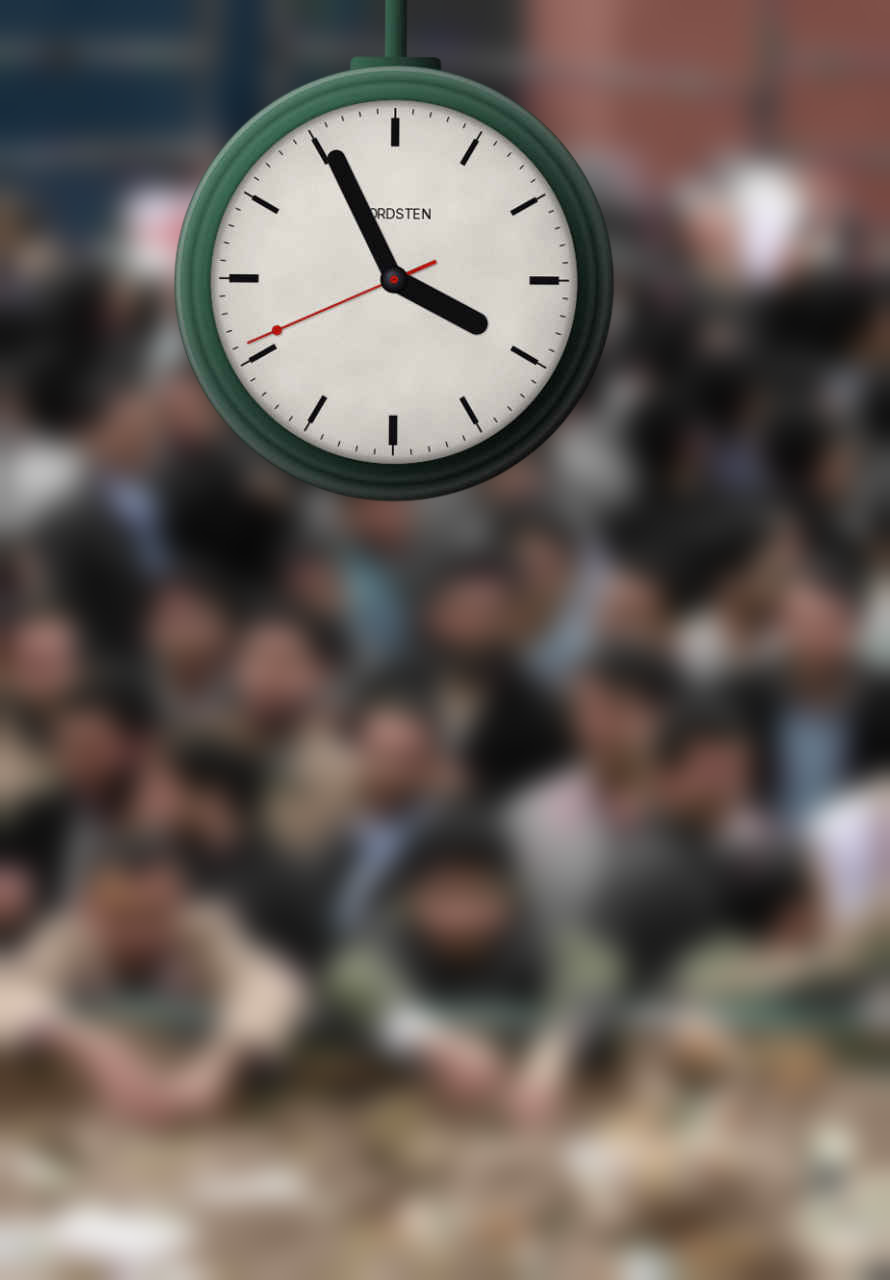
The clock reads 3:55:41
